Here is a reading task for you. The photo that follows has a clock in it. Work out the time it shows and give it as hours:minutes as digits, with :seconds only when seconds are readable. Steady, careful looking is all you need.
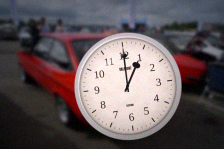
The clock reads 1:00
